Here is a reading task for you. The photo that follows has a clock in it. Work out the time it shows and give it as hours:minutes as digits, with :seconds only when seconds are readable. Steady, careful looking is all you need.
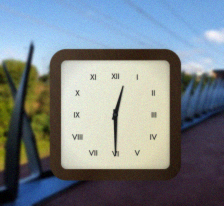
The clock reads 12:30
